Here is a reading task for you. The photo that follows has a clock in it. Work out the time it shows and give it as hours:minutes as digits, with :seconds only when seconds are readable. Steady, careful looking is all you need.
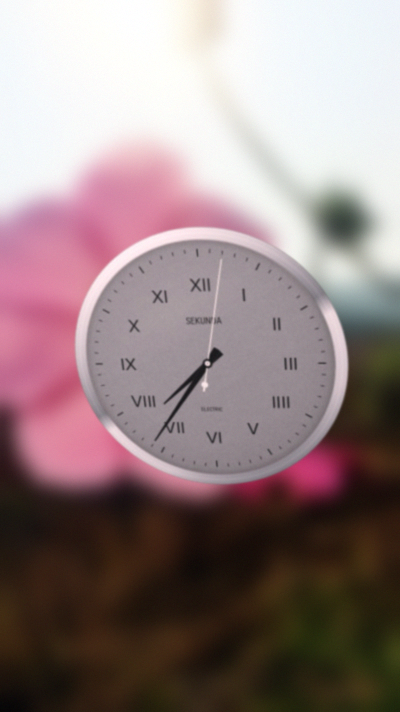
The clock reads 7:36:02
